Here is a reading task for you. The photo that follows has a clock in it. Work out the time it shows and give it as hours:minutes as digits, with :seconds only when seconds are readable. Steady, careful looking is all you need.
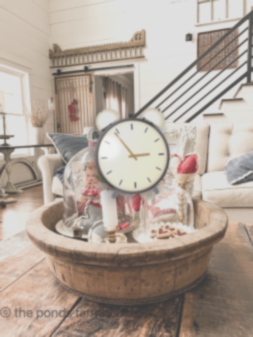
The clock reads 2:54
